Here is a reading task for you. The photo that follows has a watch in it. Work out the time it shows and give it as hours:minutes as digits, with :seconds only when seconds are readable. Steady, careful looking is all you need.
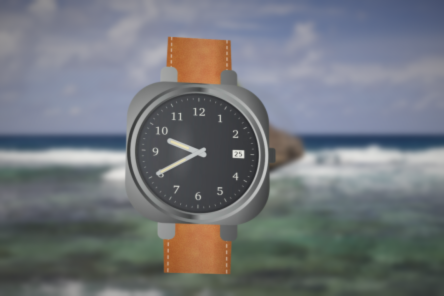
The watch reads 9:40
